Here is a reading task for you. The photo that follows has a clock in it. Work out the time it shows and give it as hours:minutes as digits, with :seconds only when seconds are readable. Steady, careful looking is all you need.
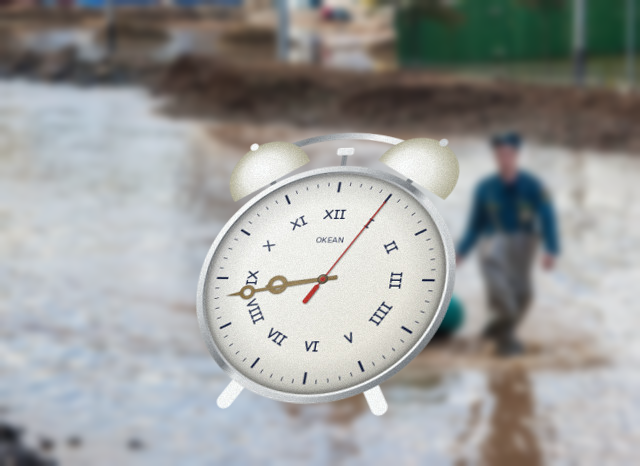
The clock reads 8:43:05
